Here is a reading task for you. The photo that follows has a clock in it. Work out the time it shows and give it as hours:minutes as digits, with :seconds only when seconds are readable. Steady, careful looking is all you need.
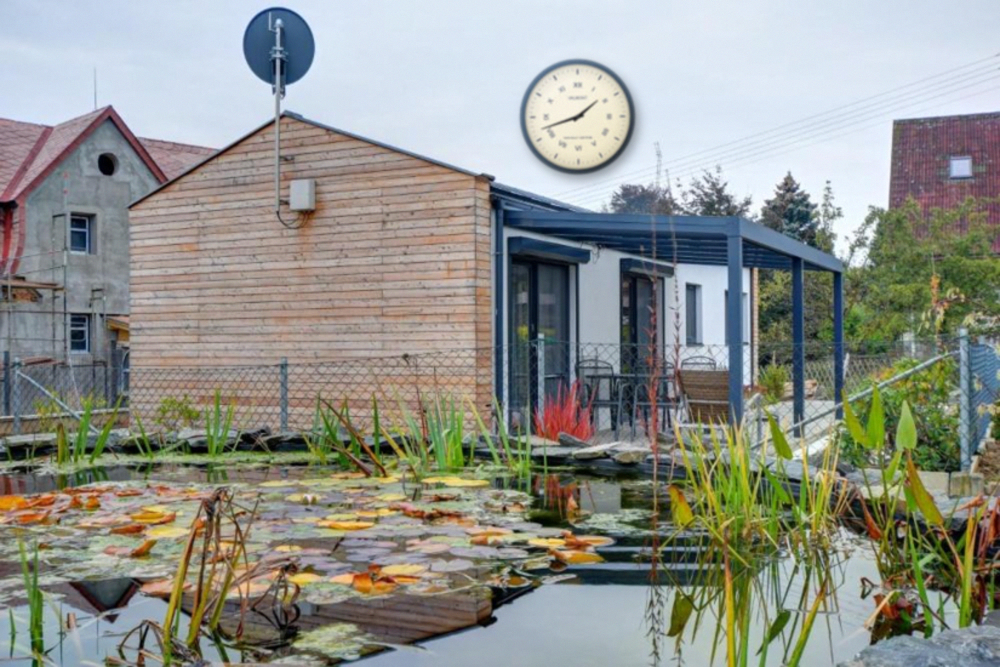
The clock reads 1:42
